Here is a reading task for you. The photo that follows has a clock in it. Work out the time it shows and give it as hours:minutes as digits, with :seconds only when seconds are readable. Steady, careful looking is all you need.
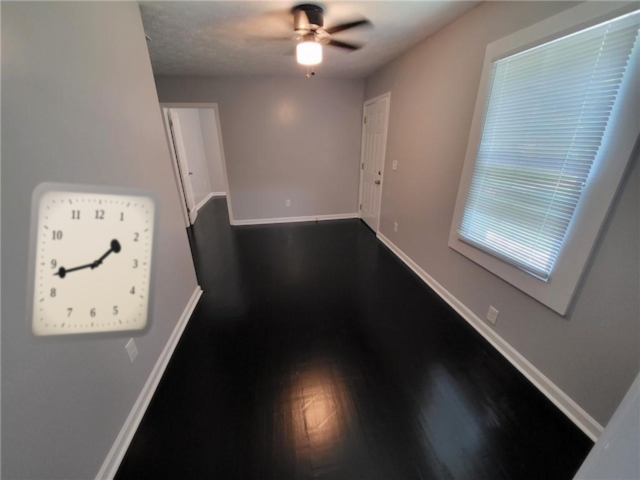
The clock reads 1:43
